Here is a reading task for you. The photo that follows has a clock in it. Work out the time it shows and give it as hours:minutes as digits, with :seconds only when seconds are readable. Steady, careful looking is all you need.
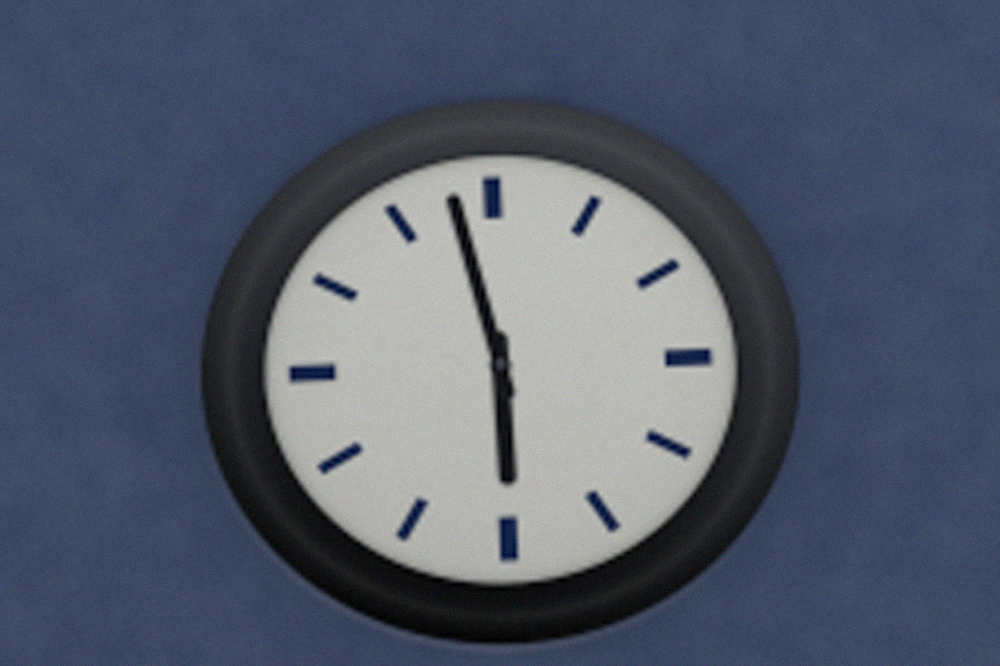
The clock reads 5:58
